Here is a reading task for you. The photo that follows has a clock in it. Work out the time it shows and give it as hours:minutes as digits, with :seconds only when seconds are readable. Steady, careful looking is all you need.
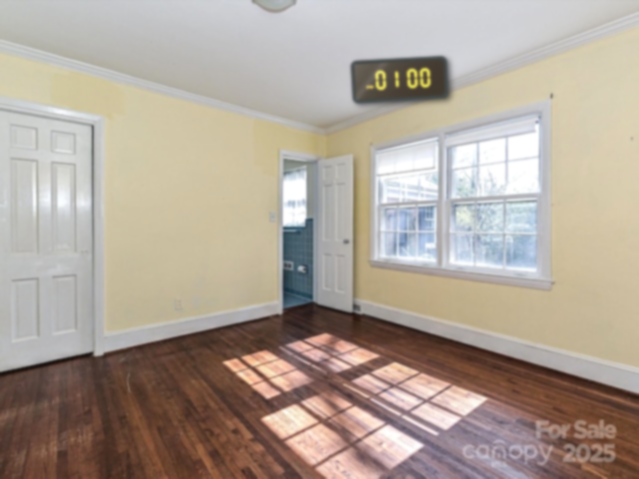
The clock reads 1:00
